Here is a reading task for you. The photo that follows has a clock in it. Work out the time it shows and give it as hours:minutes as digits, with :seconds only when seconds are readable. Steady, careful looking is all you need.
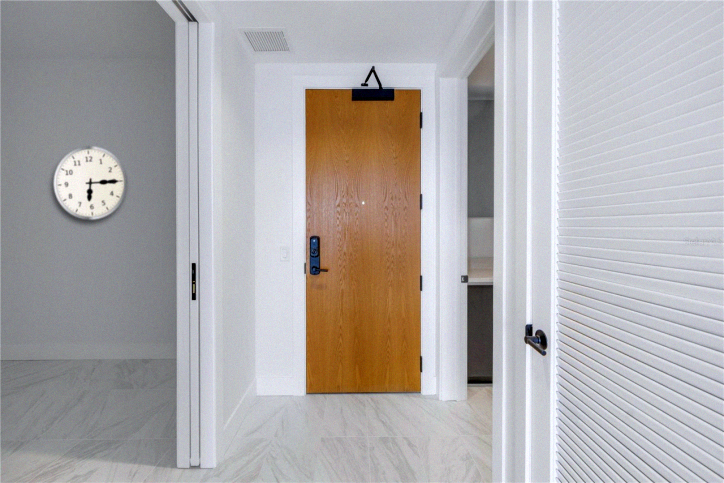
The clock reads 6:15
